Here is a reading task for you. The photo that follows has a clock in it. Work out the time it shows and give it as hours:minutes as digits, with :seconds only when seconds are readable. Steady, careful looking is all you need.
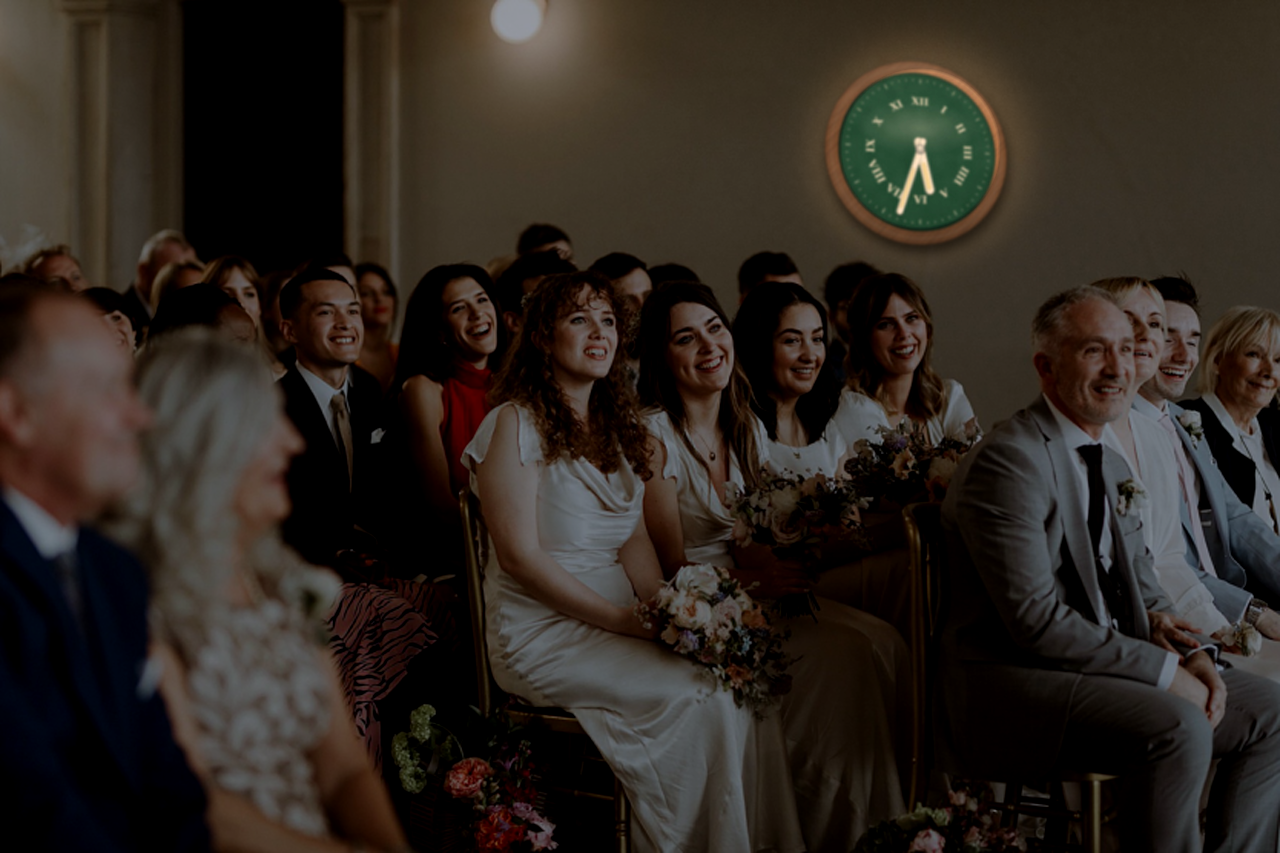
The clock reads 5:33
